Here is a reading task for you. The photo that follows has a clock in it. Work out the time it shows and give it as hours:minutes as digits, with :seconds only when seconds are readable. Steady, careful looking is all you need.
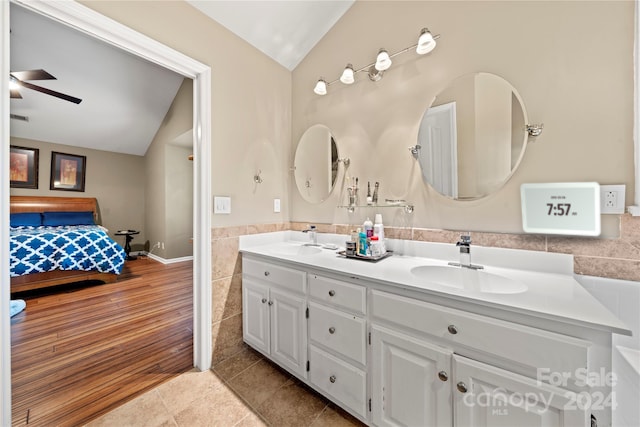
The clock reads 7:57
